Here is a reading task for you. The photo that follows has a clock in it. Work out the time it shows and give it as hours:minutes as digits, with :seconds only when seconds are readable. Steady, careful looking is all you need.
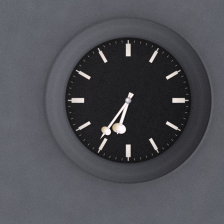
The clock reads 6:36
